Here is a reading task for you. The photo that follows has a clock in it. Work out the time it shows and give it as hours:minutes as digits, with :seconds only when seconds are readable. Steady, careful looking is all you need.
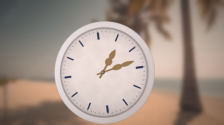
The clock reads 1:13
